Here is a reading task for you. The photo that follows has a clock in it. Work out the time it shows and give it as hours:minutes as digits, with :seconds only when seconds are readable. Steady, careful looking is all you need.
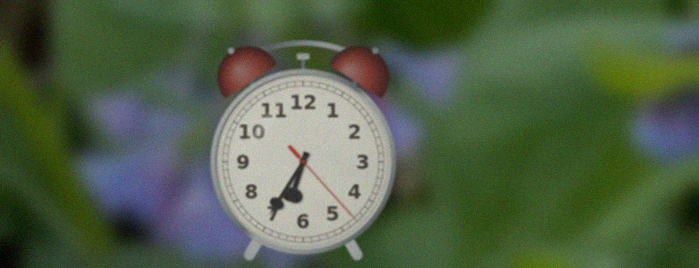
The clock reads 6:35:23
